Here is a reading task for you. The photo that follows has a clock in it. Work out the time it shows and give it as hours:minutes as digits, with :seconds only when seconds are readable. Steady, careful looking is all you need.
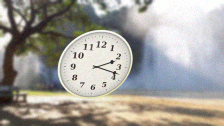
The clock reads 2:18
